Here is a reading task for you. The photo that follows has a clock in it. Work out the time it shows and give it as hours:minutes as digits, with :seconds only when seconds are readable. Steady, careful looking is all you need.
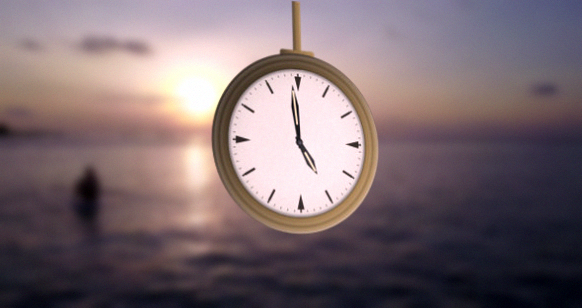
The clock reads 4:59
